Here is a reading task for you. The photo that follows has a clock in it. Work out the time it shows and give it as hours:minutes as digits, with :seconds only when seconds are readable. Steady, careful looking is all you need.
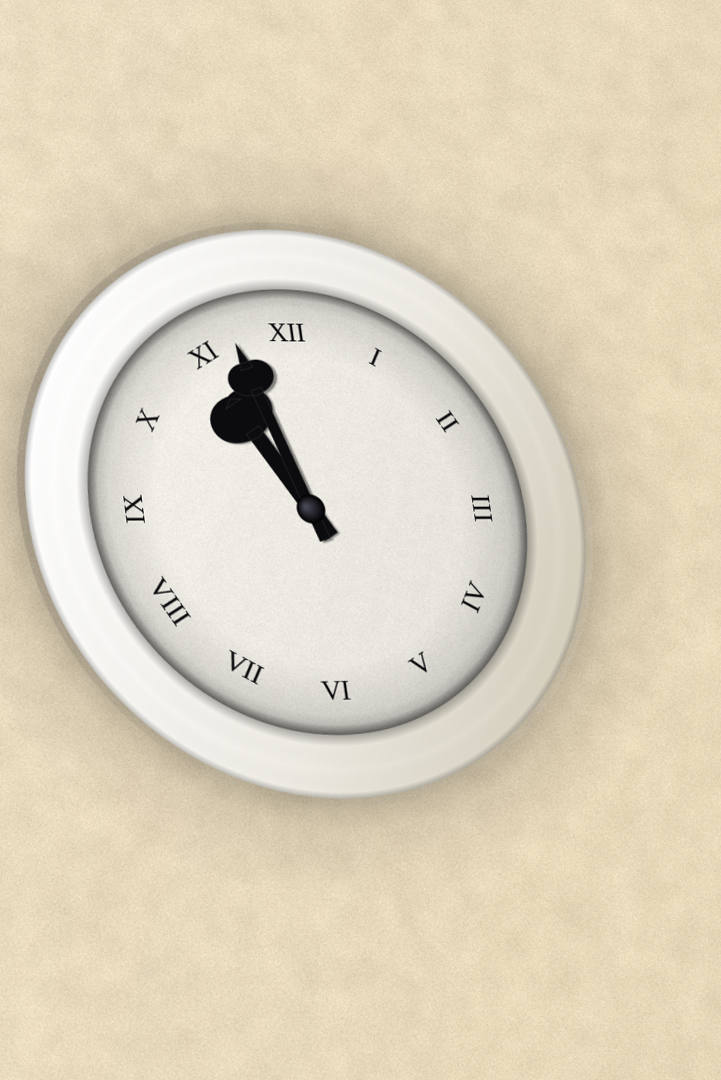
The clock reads 10:57
